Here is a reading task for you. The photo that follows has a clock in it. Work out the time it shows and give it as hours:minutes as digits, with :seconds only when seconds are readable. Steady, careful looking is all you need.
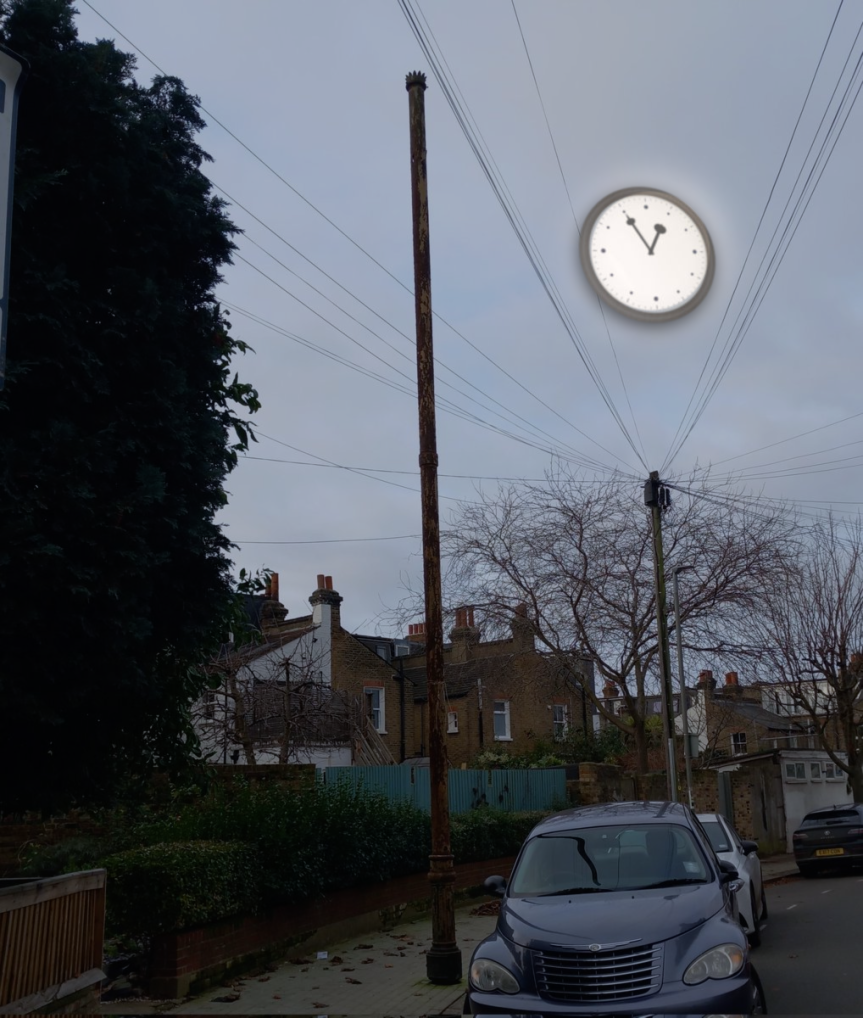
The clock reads 12:55
